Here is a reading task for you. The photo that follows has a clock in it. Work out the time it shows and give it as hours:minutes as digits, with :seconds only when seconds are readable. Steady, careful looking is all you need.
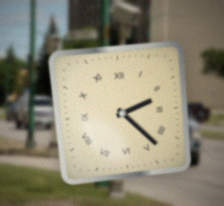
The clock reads 2:23
